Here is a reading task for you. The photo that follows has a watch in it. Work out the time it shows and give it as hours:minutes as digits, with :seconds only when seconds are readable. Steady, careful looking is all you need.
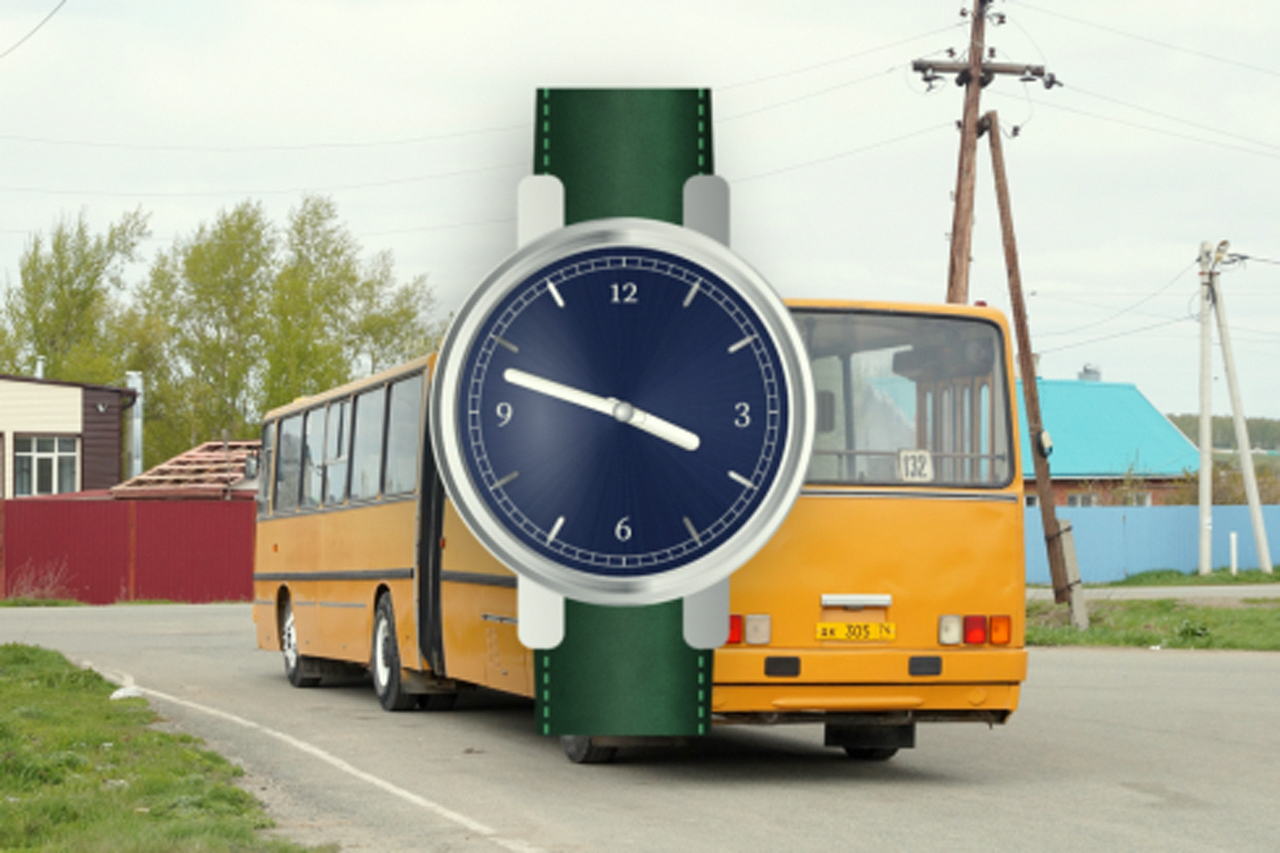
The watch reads 3:48
